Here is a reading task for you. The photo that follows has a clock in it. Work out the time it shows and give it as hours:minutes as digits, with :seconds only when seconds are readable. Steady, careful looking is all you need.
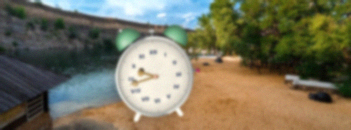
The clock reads 9:43
